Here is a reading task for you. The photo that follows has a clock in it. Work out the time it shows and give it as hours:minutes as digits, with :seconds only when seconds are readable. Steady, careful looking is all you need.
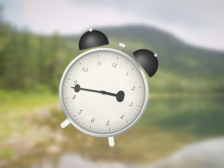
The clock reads 2:43
